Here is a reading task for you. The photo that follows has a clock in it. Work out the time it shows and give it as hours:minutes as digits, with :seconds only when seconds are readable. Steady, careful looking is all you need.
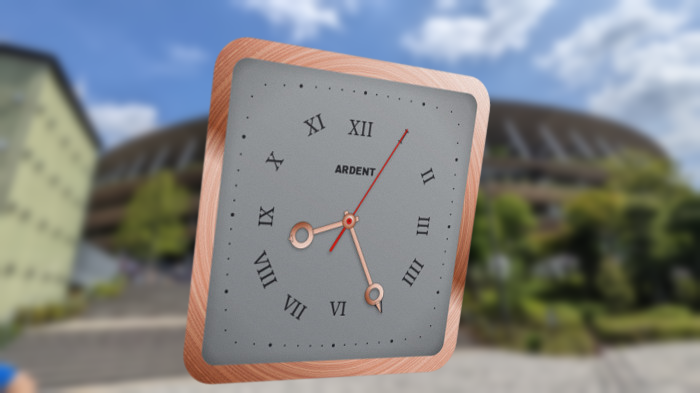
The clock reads 8:25:05
